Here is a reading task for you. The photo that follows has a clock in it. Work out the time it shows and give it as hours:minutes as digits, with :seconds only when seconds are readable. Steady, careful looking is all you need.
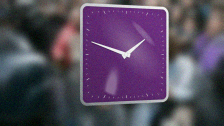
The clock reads 1:48
